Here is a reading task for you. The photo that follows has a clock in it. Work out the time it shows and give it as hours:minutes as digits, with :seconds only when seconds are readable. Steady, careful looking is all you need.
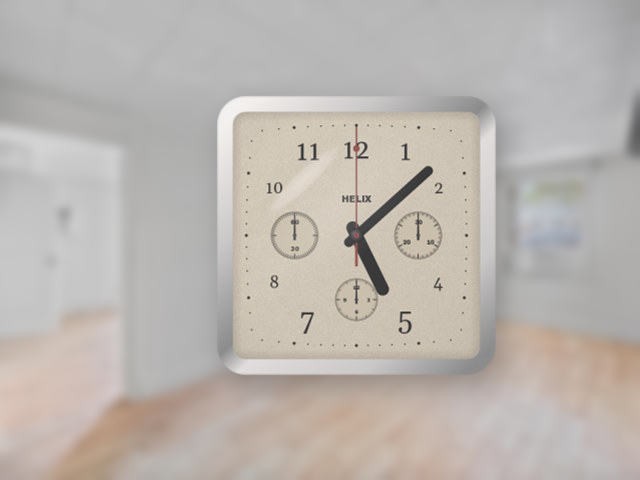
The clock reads 5:08
